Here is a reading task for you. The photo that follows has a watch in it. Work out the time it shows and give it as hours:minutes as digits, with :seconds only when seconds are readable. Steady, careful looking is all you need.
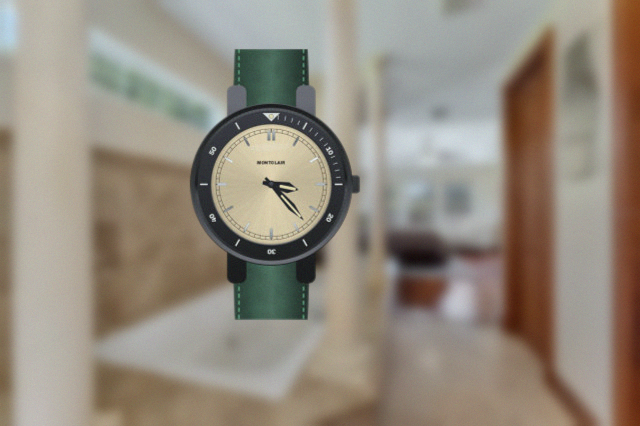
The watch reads 3:23
